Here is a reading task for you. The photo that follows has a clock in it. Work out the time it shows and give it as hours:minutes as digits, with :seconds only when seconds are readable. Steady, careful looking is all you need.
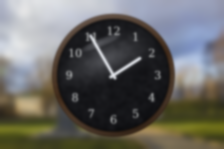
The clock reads 1:55
